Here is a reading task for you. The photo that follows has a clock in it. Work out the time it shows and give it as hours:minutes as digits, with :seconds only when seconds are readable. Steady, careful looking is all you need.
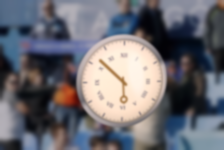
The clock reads 5:52
